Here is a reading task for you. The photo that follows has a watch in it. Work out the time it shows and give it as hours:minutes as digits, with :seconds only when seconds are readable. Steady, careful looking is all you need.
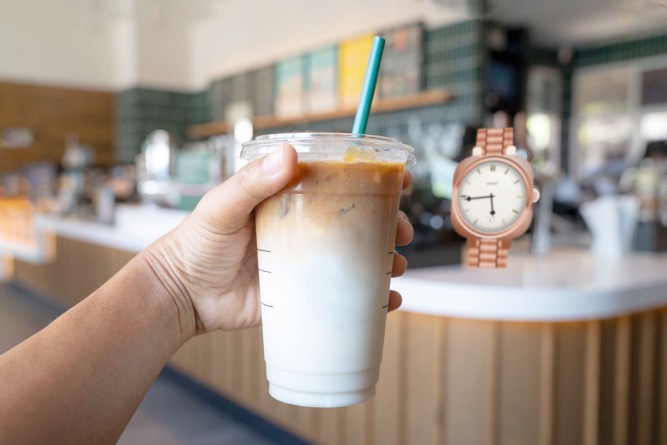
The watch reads 5:44
